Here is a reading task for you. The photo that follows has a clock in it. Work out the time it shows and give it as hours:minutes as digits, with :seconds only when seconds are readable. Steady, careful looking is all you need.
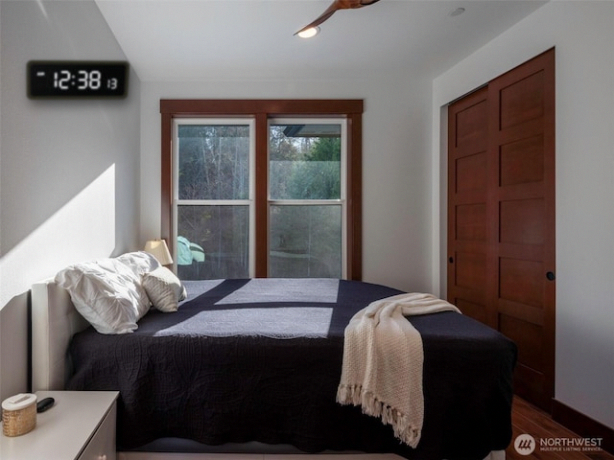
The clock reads 12:38
